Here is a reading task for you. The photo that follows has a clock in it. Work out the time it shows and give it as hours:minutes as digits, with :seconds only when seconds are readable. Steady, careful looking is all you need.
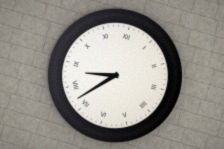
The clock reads 8:37
